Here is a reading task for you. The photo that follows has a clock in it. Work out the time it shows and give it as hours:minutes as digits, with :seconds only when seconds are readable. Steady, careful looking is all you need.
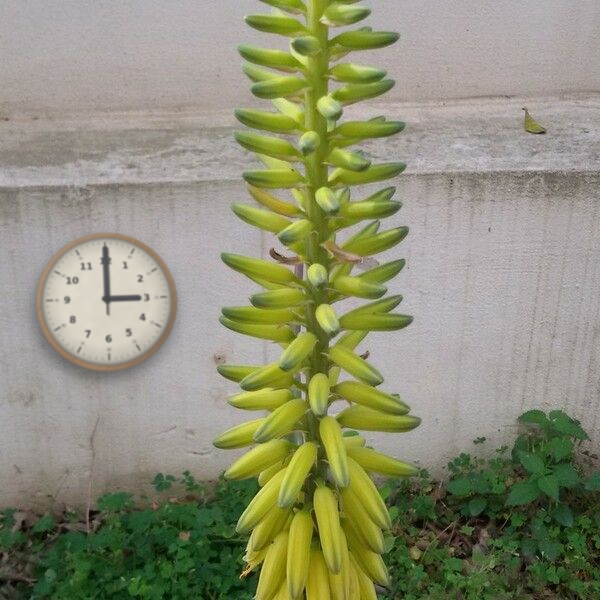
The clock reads 3:00:00
